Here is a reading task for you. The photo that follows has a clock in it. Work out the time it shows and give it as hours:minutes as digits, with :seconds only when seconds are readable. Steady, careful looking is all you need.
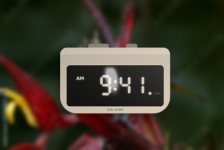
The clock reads 9:41
